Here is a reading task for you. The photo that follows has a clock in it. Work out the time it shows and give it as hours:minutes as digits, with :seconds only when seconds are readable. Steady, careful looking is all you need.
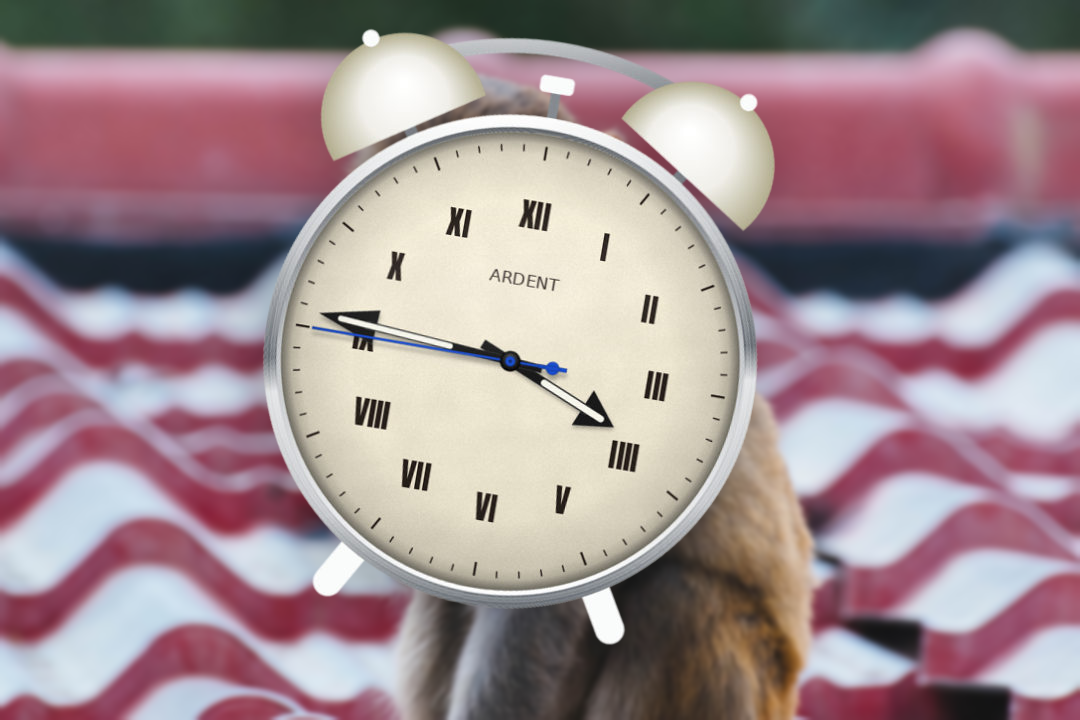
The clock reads 3:45:45
